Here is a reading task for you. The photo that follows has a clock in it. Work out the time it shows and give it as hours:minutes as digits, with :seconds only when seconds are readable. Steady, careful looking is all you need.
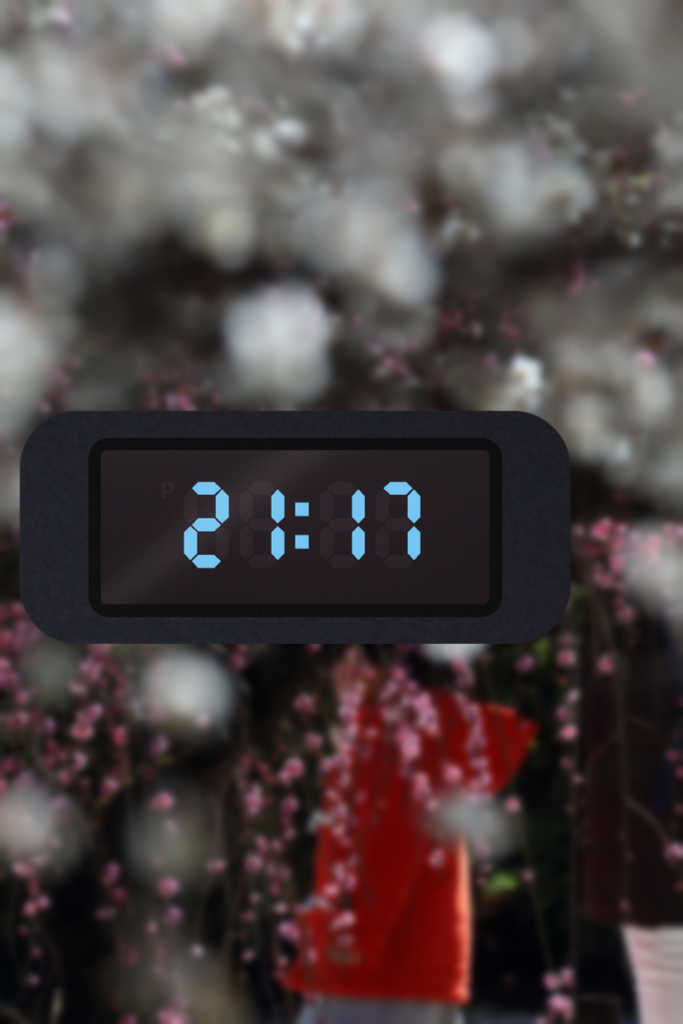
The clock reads 21:17
